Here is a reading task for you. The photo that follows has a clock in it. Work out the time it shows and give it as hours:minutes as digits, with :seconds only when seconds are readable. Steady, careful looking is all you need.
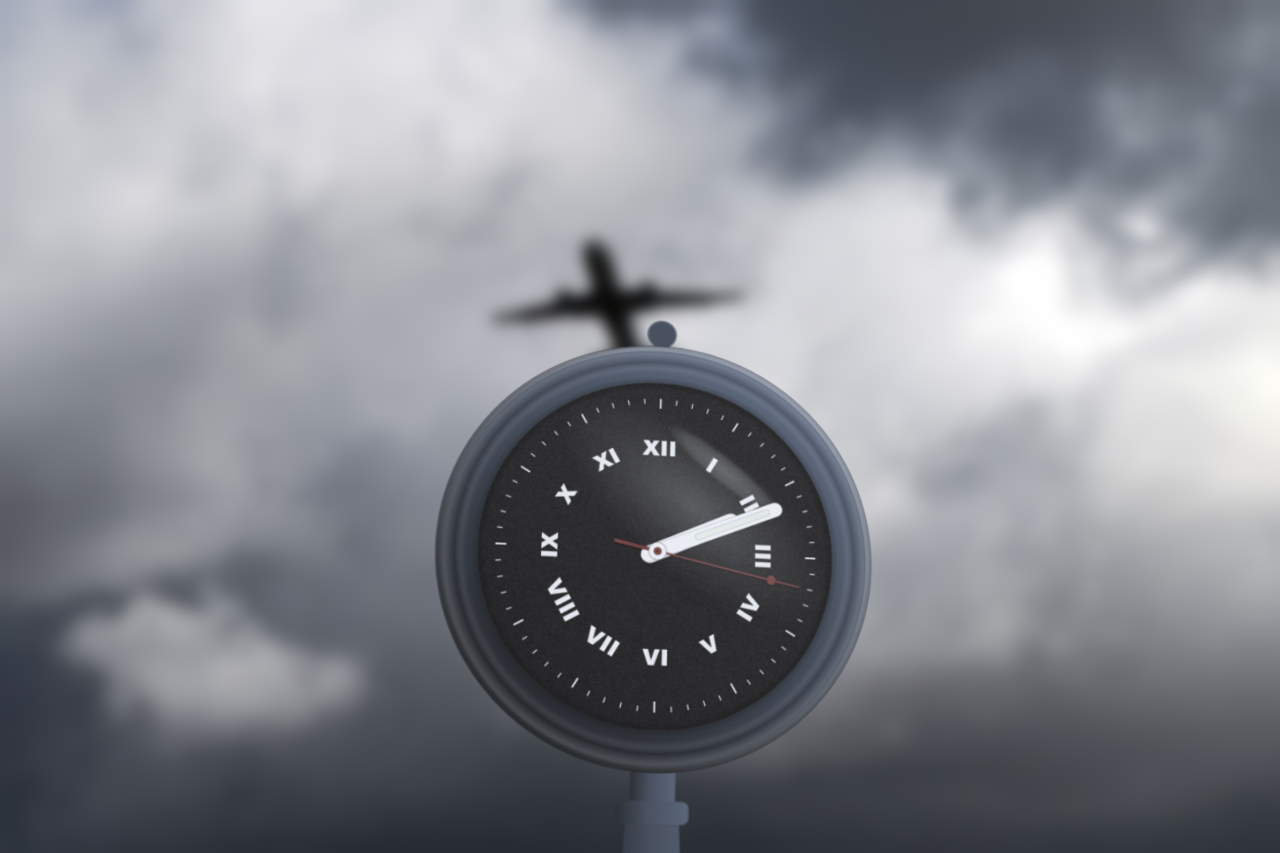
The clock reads 2:11:17
